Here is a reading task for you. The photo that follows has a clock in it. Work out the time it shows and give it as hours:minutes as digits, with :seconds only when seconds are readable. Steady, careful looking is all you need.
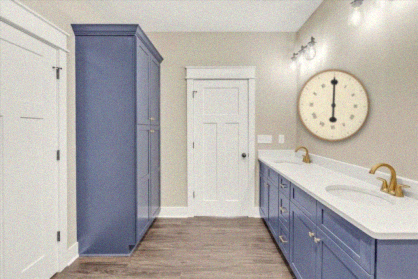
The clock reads 6:00
